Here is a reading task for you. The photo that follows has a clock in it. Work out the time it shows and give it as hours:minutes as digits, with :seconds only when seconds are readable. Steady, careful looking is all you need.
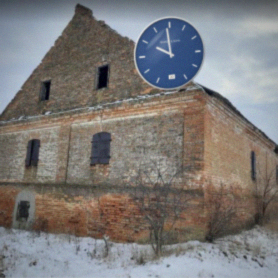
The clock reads 9:59
